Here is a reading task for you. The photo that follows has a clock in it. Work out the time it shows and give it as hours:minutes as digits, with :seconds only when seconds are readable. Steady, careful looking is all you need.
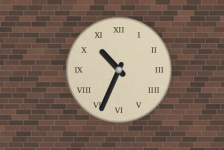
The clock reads 10:34
